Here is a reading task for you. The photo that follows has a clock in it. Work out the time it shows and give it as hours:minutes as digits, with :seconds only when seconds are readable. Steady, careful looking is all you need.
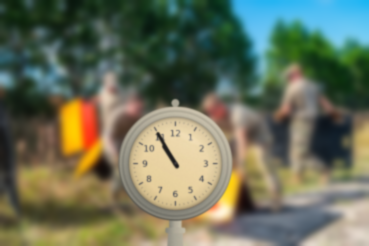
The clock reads 10:55
